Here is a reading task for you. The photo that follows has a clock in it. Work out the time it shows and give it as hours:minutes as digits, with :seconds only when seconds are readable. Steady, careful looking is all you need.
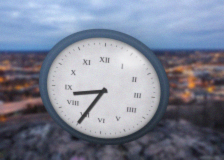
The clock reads 8:35
